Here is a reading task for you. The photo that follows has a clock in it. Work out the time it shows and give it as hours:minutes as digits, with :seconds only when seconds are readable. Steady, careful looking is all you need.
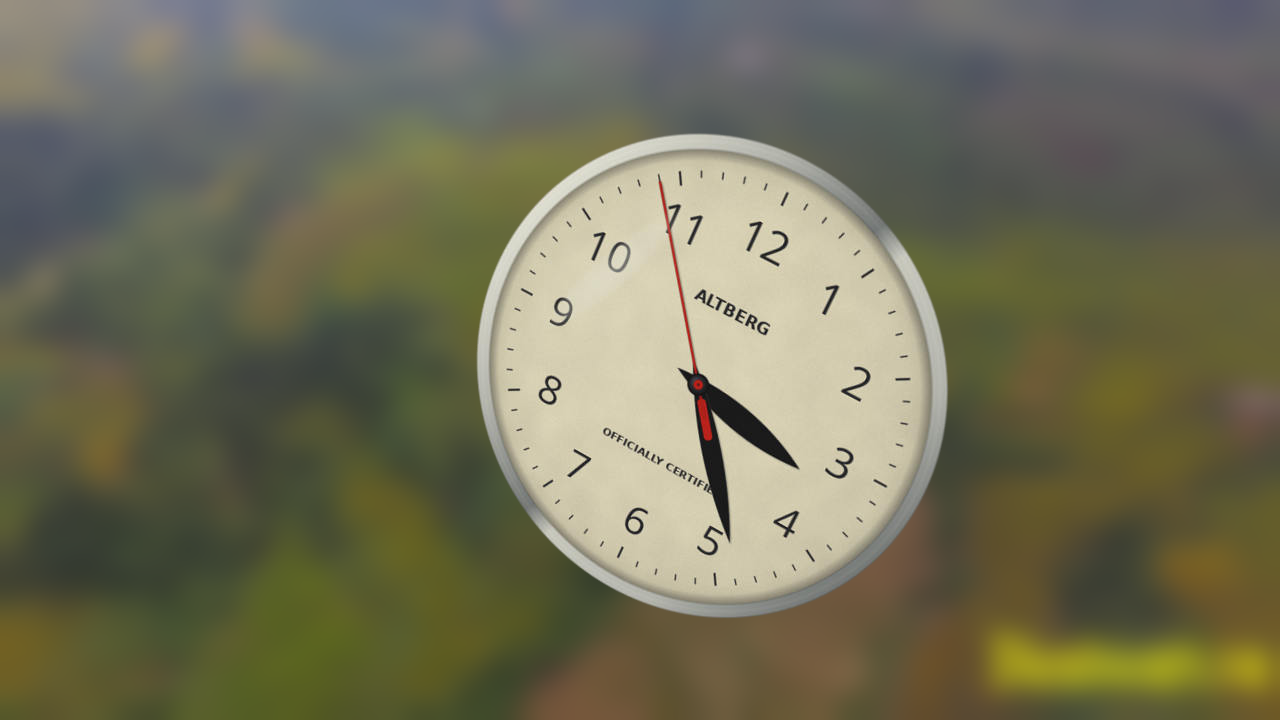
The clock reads 3:23:54
